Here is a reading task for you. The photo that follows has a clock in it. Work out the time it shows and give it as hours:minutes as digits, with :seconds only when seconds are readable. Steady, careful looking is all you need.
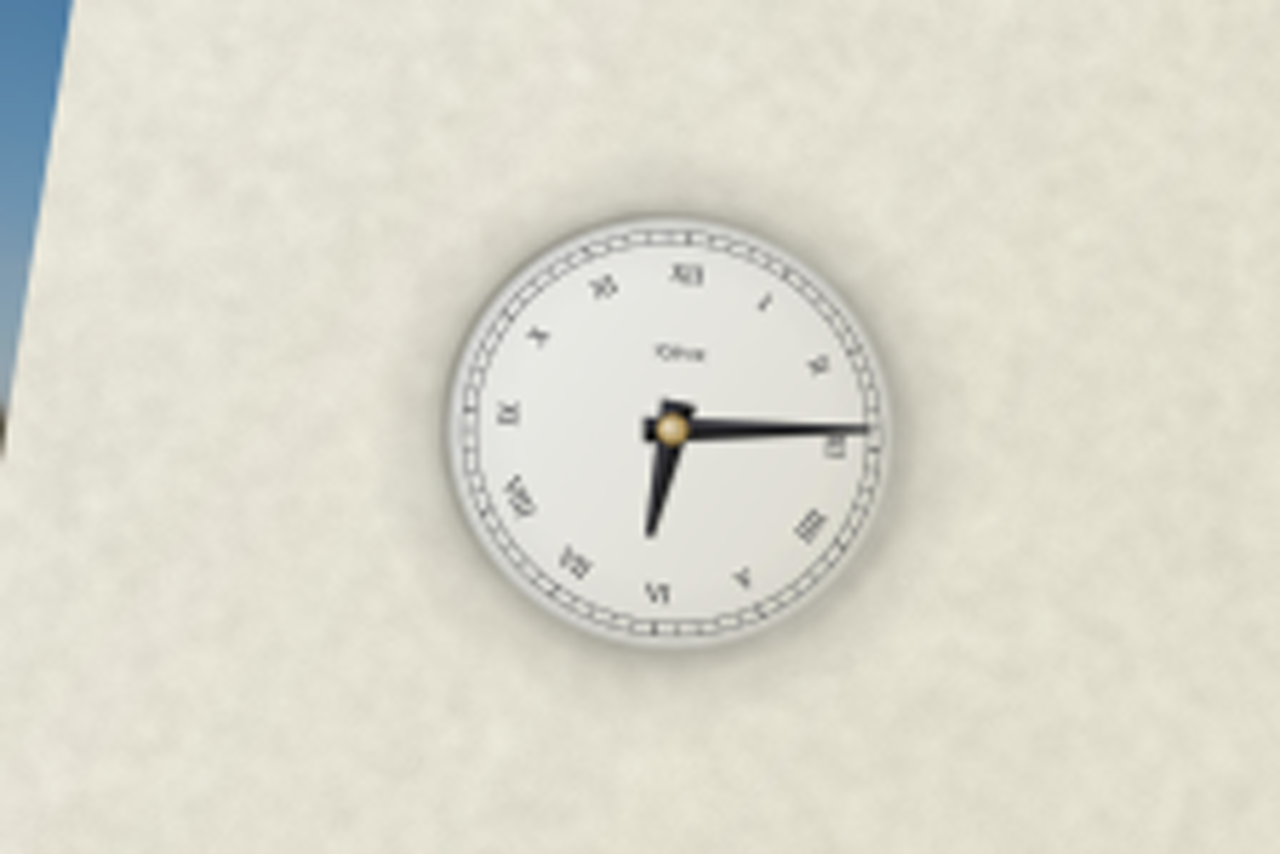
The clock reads 6:14
